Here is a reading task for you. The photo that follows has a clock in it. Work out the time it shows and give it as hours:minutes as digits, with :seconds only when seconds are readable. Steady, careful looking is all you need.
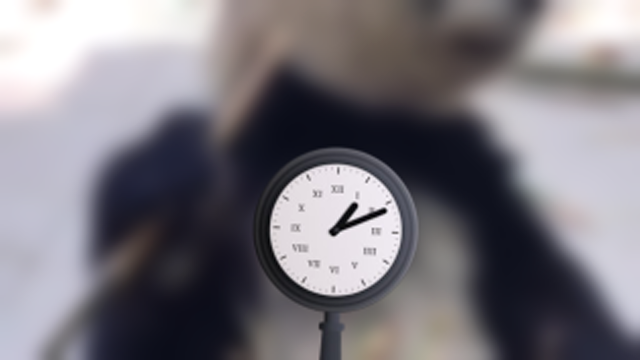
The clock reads 1:11
